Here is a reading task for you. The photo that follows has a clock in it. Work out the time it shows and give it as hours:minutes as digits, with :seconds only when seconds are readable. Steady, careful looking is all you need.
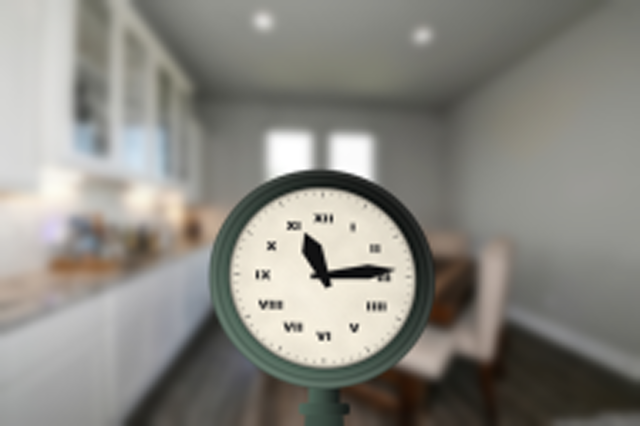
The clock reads 11:14
